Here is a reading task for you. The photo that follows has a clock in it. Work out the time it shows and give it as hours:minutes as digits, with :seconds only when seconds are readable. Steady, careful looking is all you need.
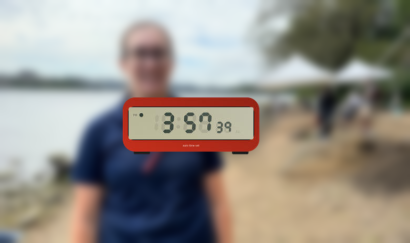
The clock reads 3:57:39
